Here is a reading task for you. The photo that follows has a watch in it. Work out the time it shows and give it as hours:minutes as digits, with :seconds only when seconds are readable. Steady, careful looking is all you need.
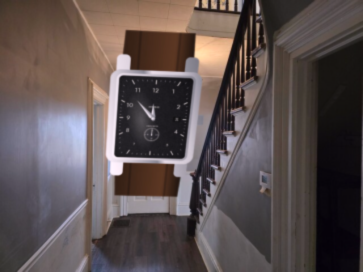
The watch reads 11:53
